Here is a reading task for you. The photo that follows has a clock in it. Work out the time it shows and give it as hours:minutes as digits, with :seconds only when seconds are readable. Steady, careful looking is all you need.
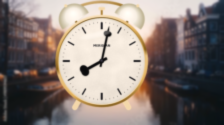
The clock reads 8:02
